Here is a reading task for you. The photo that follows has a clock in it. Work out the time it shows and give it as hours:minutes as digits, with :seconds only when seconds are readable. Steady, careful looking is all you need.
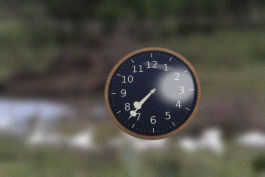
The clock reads 7:37
